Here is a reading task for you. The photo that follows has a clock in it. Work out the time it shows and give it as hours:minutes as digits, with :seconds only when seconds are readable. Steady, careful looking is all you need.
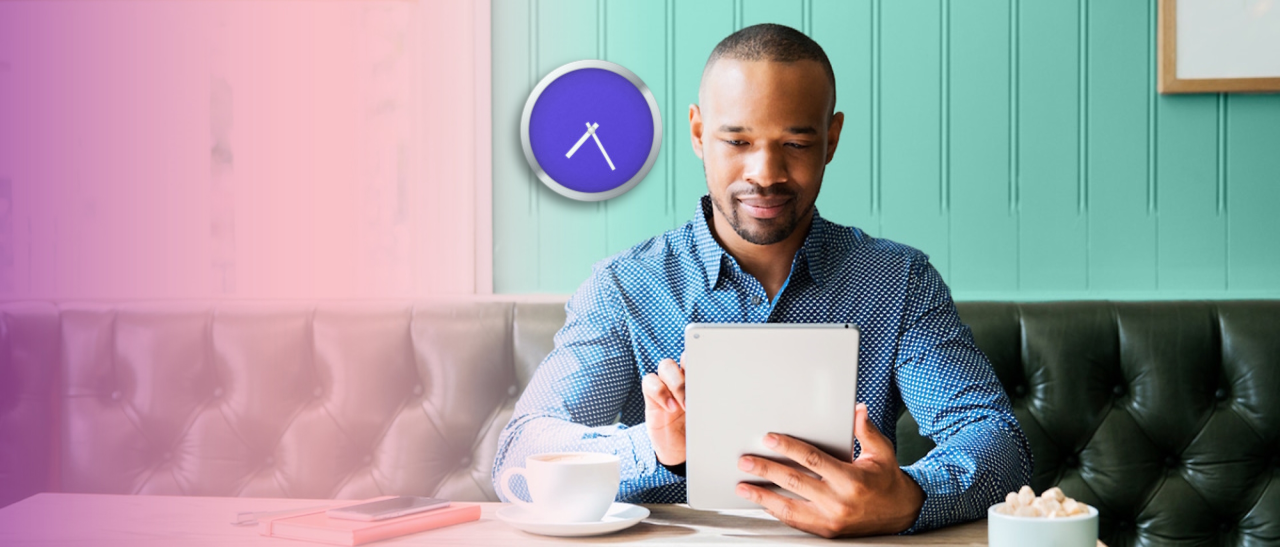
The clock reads 7:25
